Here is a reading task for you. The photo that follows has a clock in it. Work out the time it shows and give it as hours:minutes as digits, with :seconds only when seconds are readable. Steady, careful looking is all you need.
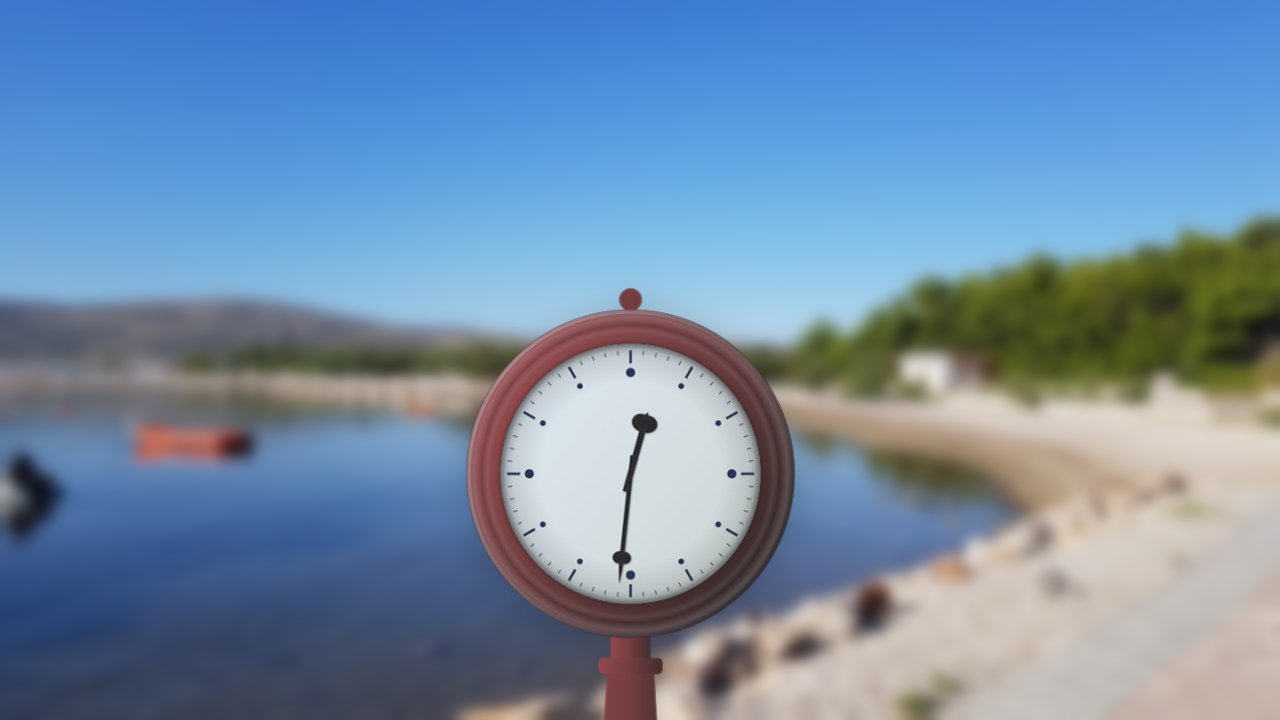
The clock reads 12:31
